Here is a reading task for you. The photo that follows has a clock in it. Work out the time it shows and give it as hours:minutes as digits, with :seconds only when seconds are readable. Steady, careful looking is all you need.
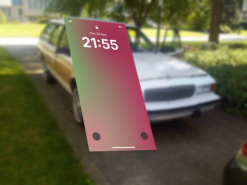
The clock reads 21:55
